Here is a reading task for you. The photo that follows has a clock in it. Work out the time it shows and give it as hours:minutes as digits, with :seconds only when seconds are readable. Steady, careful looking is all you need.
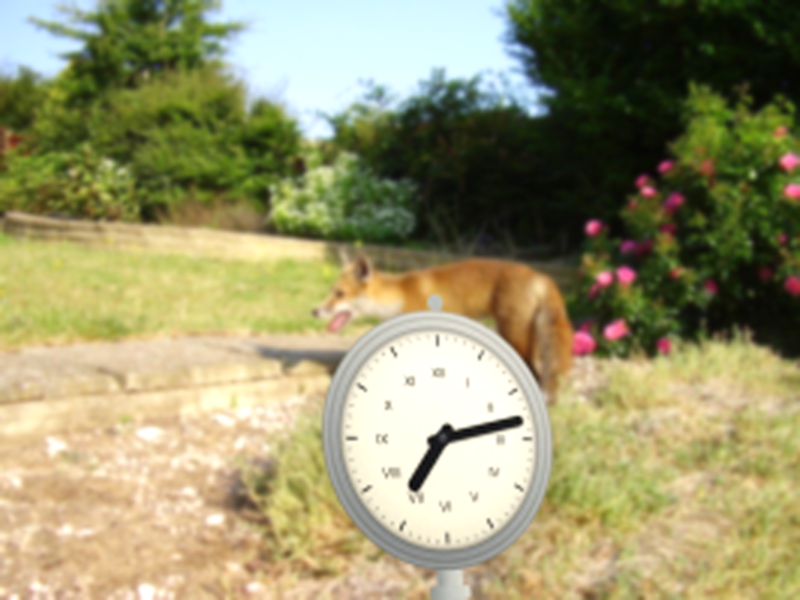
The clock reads 7:13
